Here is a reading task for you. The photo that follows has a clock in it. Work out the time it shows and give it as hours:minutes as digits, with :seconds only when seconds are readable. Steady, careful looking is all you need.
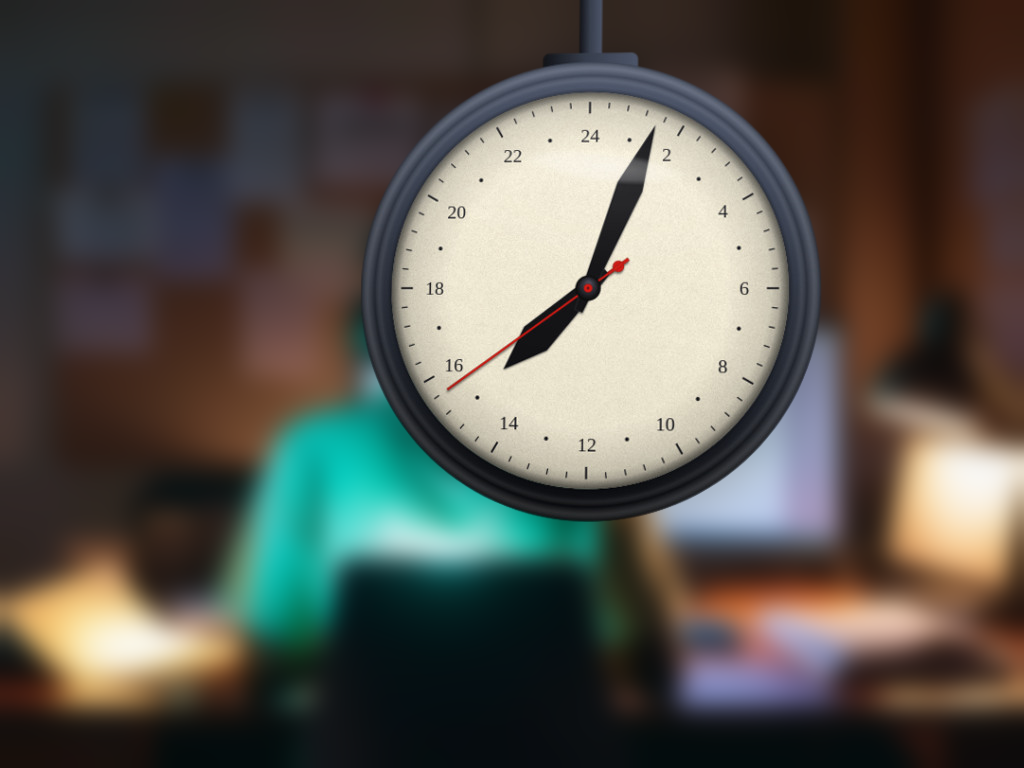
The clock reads 15:03:39
